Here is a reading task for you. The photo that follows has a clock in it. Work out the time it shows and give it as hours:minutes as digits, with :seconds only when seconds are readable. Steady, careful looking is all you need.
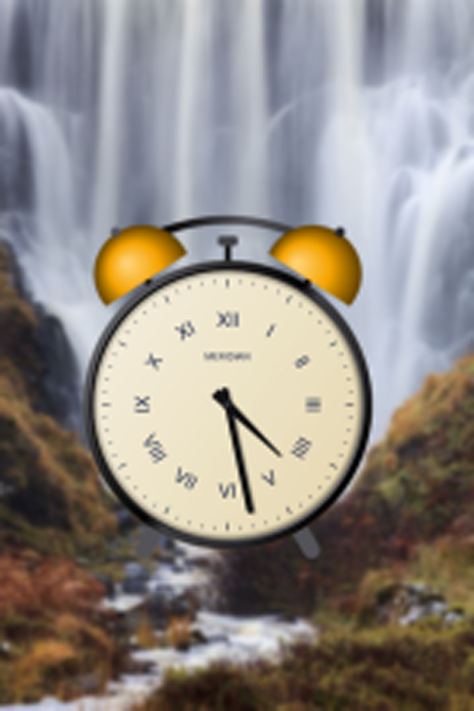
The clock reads 4:28
